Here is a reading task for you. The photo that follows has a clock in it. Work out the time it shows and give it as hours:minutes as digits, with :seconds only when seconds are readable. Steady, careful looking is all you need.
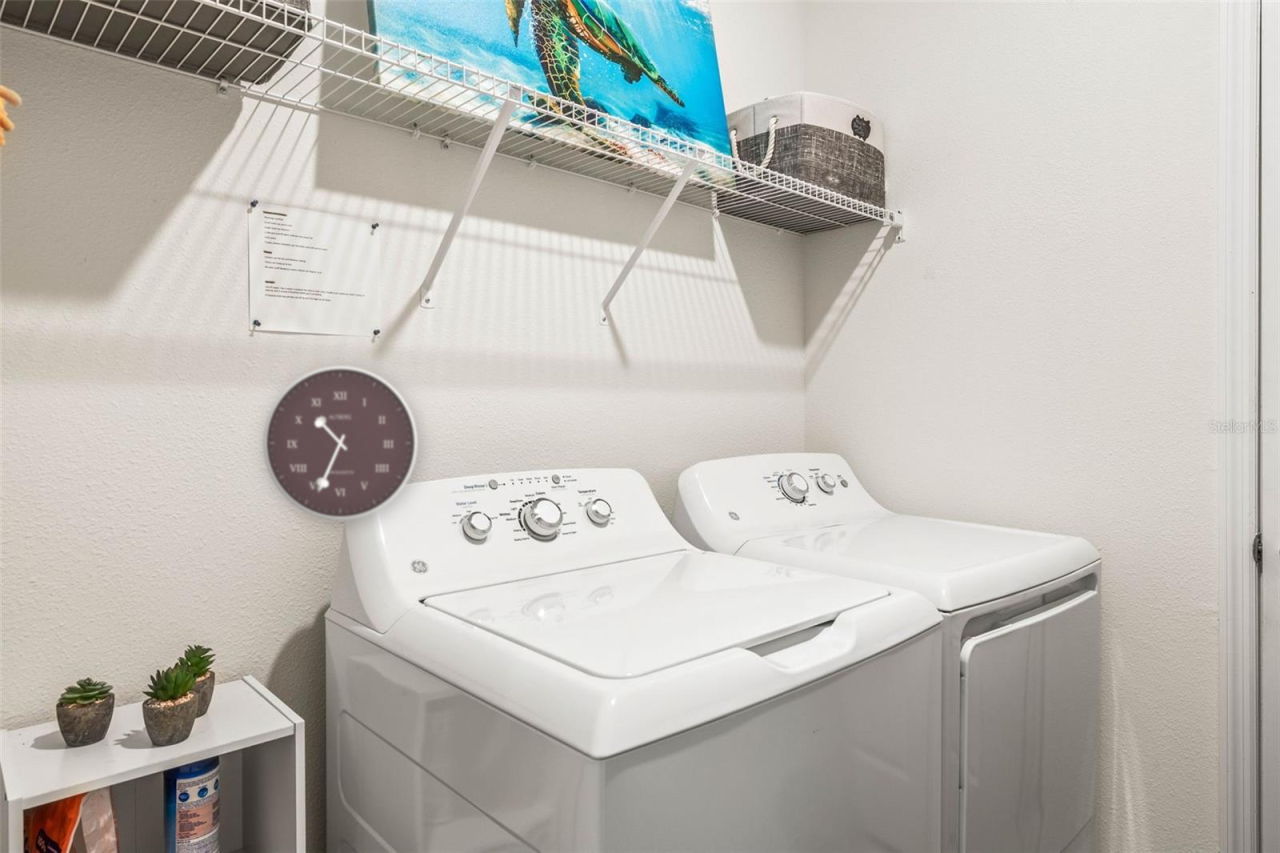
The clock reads 10:34
